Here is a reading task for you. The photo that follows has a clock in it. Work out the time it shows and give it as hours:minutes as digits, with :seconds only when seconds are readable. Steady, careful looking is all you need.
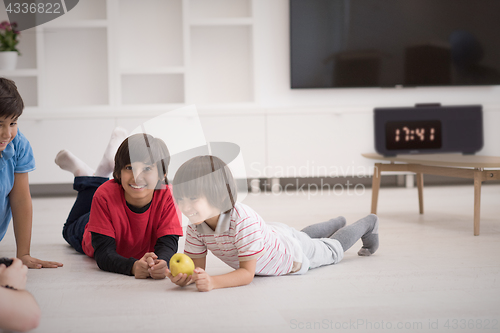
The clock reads 17:41
